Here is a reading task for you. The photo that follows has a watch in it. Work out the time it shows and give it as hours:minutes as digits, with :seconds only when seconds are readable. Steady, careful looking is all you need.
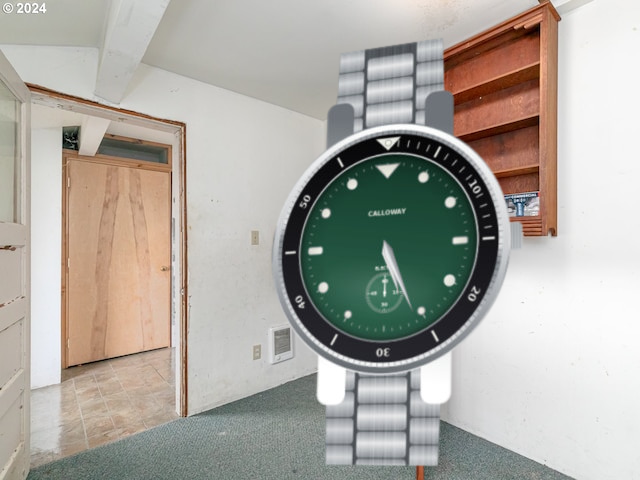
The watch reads 5:26
